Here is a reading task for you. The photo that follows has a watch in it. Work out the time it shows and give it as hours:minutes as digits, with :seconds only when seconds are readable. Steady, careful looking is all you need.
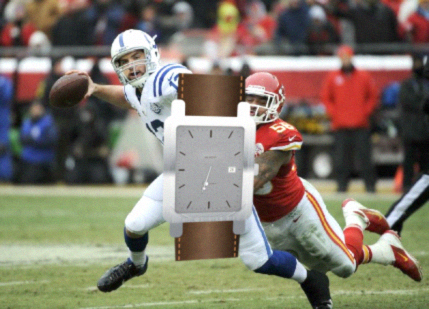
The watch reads 6:33
